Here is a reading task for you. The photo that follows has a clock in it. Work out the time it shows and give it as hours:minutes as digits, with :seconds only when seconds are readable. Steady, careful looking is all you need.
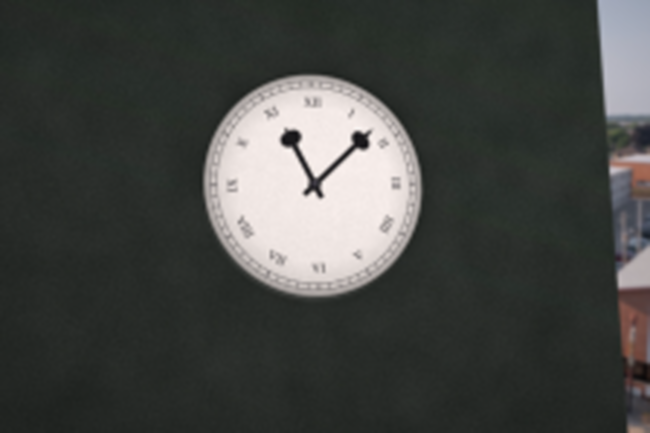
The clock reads 11:08
